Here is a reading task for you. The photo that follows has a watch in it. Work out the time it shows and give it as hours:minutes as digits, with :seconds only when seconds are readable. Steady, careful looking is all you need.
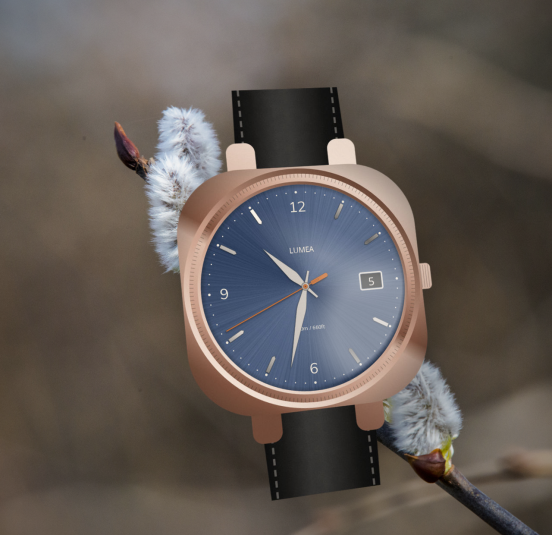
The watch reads 10:32:41
